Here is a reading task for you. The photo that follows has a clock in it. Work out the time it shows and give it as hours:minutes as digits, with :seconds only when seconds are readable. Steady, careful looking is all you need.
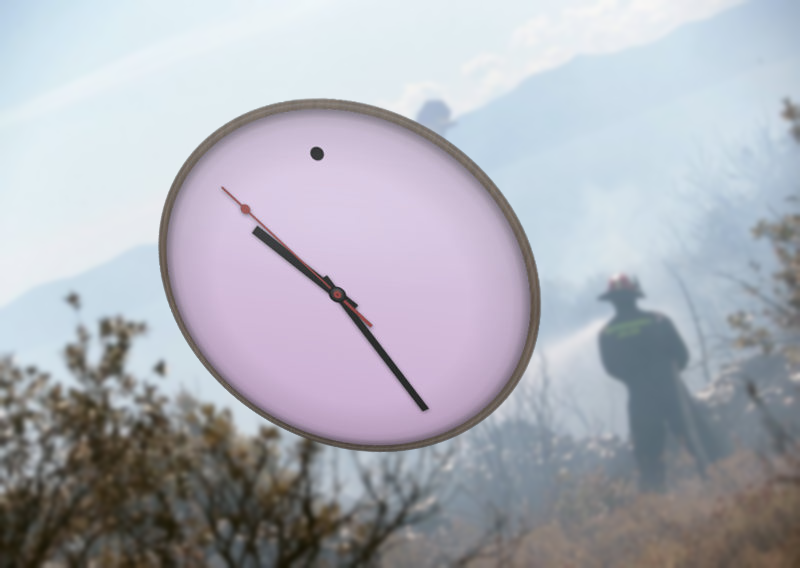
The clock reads 10:24:53
